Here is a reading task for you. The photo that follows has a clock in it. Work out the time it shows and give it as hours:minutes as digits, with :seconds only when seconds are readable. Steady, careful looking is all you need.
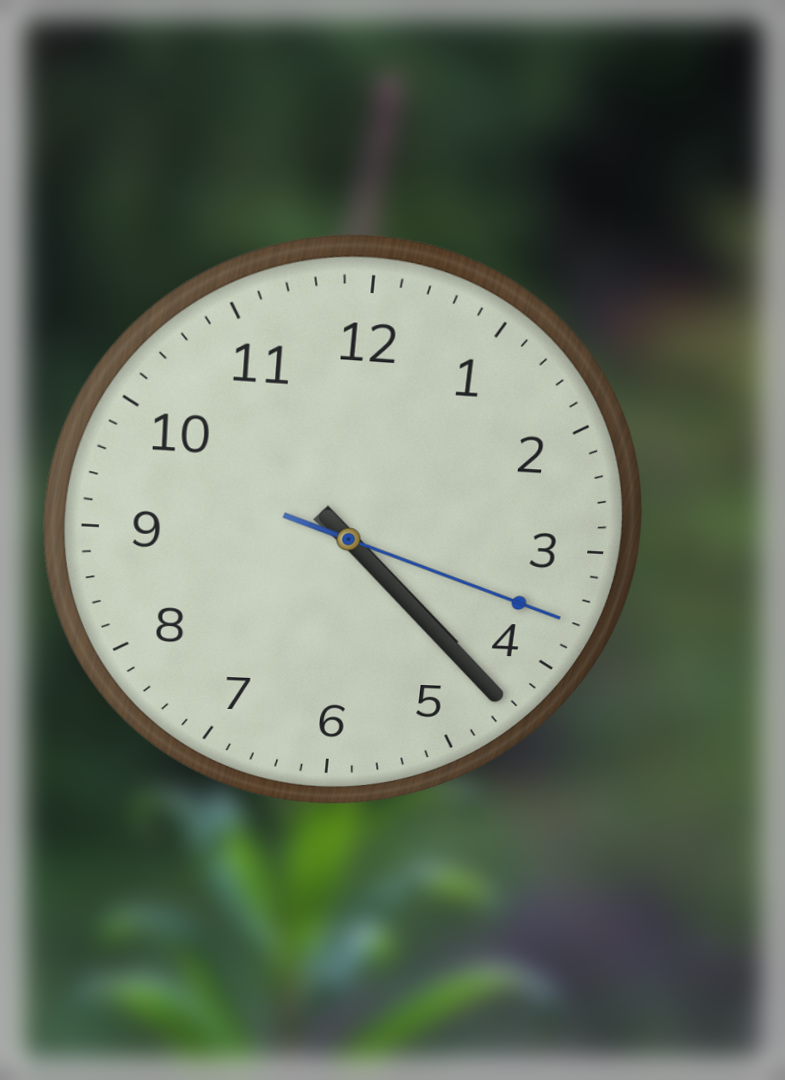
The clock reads 4:22:18
